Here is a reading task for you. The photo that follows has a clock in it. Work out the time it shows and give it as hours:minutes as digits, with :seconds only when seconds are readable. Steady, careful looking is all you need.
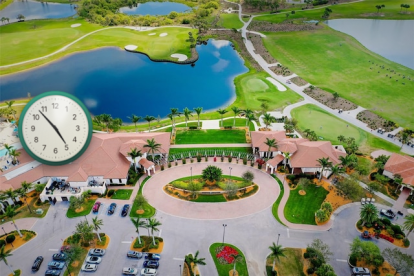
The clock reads 4:53
